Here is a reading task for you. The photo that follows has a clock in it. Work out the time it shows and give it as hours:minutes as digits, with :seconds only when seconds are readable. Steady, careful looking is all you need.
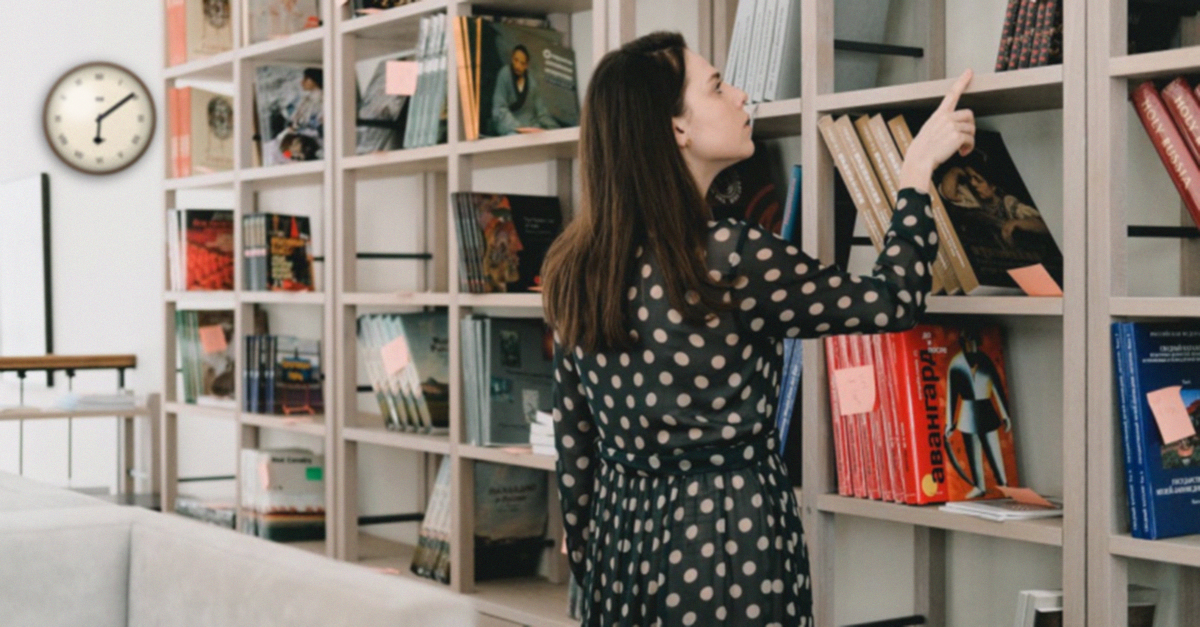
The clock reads 6:09
